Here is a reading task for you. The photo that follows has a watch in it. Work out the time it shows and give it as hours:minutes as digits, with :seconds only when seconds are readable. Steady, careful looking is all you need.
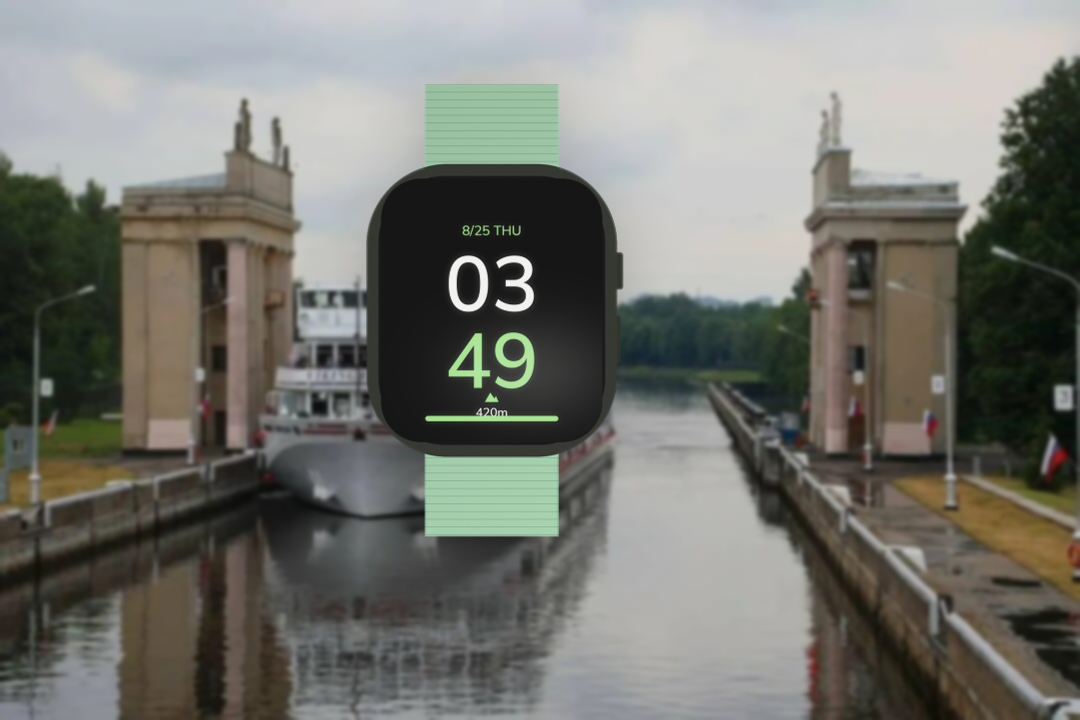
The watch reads 3:49
